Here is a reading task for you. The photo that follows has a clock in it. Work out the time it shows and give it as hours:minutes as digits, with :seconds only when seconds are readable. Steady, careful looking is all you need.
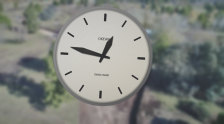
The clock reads 12:47
